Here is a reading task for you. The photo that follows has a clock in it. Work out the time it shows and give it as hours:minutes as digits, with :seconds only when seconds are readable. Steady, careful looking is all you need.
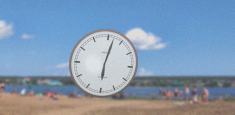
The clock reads 6:02
